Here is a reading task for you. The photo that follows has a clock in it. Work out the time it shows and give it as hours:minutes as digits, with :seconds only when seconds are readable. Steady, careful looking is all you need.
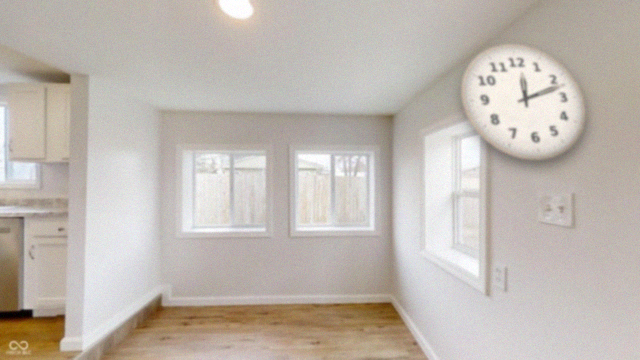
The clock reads 12:12
